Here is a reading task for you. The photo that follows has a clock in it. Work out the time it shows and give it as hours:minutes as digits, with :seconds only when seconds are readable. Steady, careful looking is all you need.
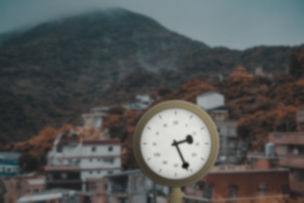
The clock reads 2:26
